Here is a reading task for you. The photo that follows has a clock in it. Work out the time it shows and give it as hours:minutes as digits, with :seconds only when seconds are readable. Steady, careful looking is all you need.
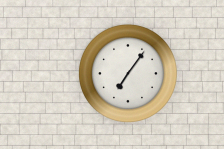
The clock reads 7:06
